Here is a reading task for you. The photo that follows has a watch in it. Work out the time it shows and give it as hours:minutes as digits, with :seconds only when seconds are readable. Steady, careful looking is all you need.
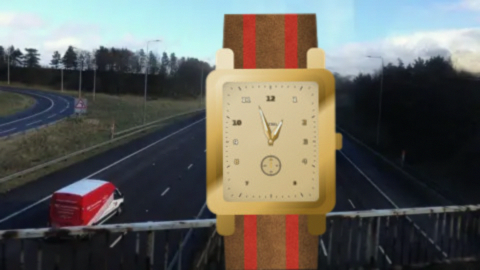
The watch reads 12:57
